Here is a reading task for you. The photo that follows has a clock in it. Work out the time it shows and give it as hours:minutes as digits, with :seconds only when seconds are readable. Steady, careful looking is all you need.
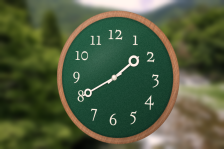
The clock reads 1:40
